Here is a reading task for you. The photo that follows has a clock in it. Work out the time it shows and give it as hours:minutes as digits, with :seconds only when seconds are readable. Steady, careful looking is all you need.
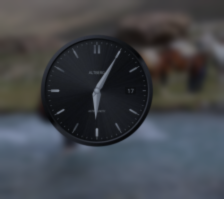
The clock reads 6:05
